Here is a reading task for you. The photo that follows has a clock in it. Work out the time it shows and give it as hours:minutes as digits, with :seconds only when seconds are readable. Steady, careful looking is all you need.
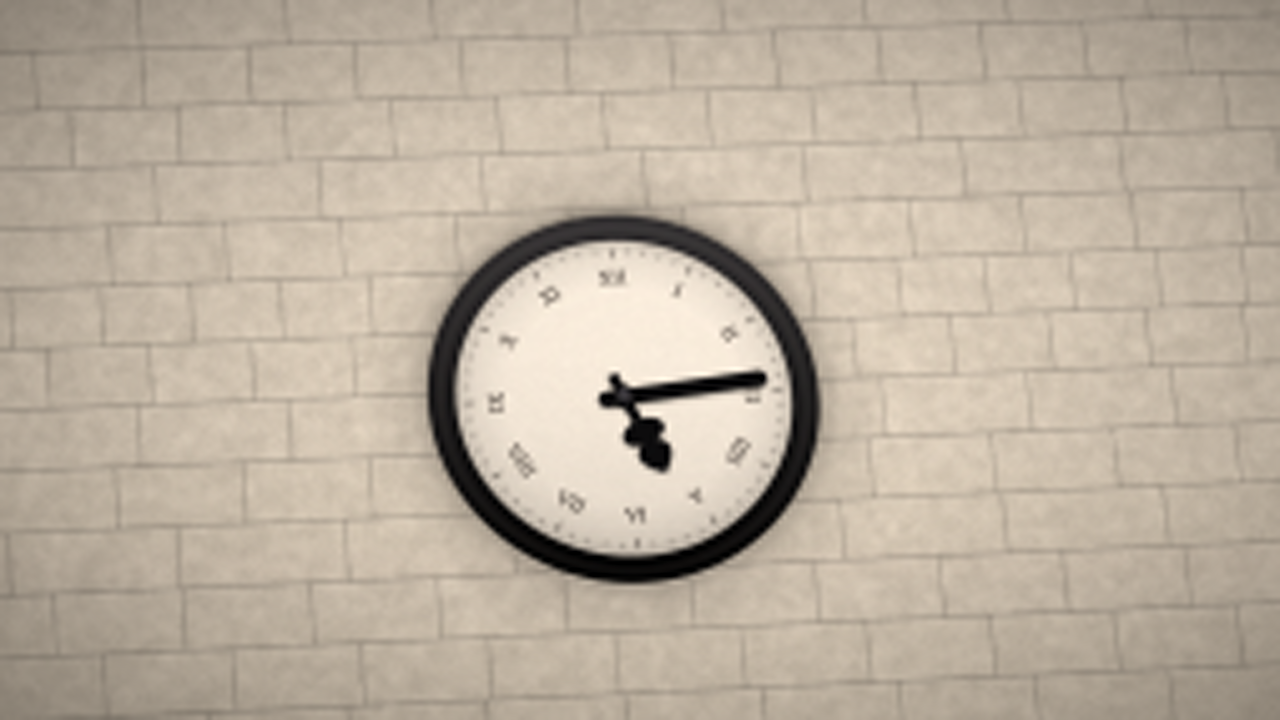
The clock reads 5:14
